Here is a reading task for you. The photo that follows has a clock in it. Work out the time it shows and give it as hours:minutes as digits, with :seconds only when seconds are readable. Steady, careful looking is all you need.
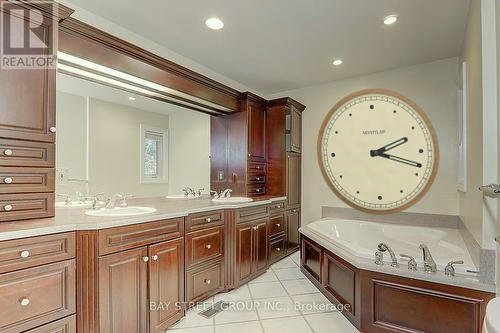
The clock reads 2:18
